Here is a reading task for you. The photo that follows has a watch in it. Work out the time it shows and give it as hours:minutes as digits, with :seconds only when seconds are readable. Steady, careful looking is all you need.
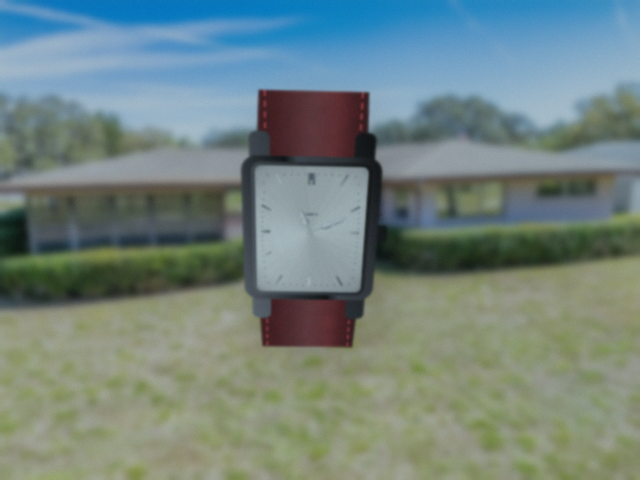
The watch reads 11:11
